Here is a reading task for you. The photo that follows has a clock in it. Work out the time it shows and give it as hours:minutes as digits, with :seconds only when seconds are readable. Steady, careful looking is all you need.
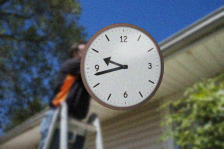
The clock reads 9:43
